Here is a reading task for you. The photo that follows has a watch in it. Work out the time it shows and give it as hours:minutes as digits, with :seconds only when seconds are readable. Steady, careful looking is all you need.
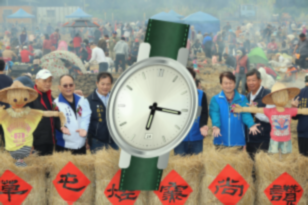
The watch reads 6:16
